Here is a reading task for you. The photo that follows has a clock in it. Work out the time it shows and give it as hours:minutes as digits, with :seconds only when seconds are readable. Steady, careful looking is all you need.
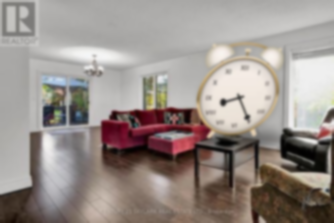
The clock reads 8:25
